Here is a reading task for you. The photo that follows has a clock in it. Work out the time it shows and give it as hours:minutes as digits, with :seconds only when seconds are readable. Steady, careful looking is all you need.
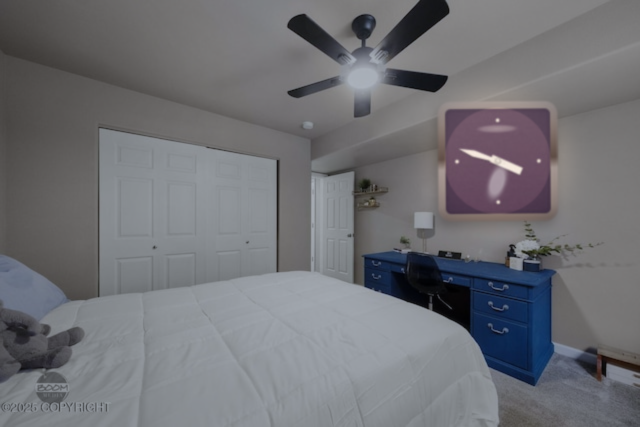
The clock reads 3:48
